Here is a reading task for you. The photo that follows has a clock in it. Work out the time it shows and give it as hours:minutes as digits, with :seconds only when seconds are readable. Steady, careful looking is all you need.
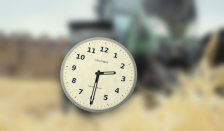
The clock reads 2:30
